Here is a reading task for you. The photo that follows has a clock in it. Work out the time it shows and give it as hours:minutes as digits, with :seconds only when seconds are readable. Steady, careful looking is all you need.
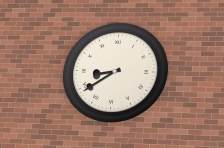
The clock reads 8:39
